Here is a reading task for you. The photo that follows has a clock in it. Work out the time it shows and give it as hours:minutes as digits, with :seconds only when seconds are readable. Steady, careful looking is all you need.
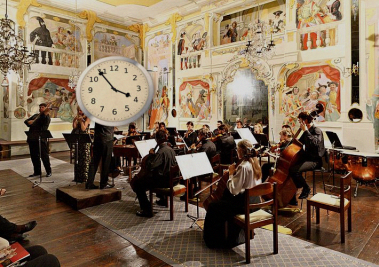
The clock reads 3:54
